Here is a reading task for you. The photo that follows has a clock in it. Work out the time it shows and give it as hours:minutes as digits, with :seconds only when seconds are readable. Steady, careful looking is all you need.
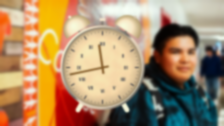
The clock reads 11:43
